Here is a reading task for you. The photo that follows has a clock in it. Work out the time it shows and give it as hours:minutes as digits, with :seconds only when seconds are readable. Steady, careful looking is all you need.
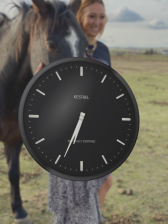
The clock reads 6:34
